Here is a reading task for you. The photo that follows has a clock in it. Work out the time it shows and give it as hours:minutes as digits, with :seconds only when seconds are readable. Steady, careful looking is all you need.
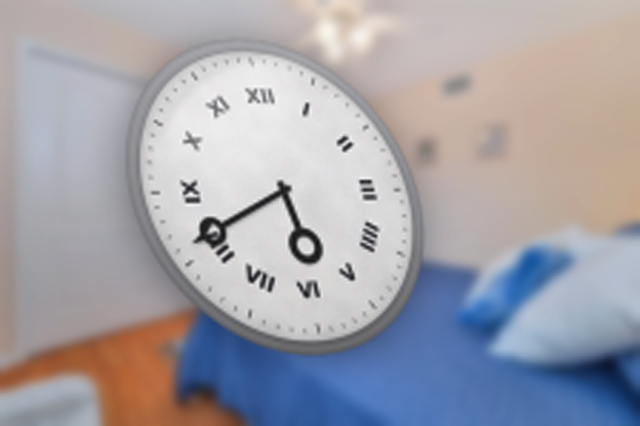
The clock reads 5:41
